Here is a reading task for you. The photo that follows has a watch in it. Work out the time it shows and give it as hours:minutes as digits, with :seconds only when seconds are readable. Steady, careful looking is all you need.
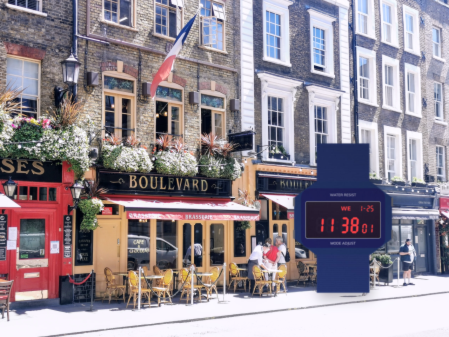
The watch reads 11:38:01
